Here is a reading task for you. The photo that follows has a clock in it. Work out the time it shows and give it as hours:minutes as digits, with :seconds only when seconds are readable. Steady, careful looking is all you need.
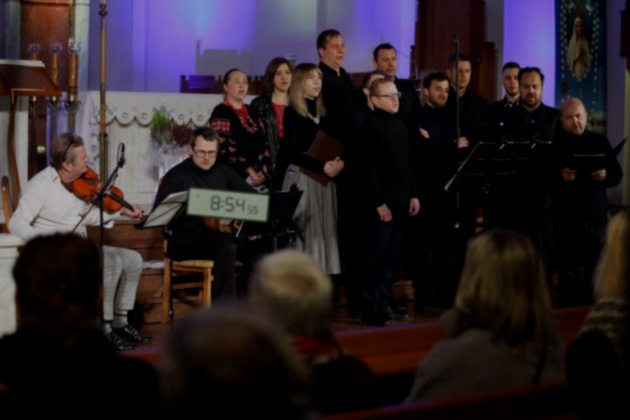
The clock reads 8:54
